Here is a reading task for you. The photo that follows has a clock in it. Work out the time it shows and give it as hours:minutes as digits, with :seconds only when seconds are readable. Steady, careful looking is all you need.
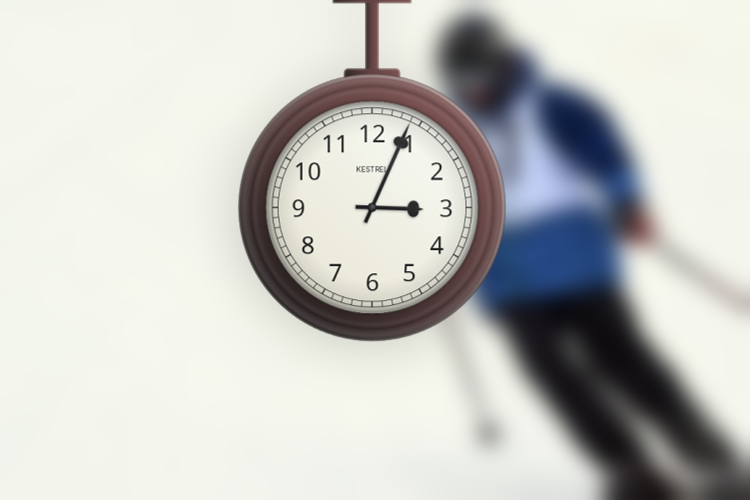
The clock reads 3:04
